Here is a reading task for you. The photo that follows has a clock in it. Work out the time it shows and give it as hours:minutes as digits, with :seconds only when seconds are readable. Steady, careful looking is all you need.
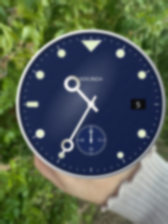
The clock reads 10:35
